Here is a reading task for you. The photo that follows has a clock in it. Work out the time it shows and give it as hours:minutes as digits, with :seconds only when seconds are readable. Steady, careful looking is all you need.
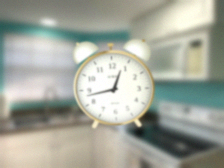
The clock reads 12:43
